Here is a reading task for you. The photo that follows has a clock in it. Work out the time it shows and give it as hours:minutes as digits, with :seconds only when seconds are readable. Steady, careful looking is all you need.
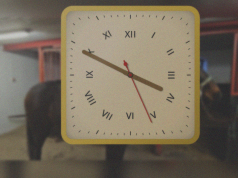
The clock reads 3:49:26
